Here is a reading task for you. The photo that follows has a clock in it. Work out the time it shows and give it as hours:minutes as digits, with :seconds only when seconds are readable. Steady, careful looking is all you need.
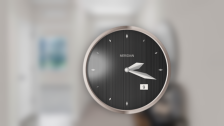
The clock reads 2:18
